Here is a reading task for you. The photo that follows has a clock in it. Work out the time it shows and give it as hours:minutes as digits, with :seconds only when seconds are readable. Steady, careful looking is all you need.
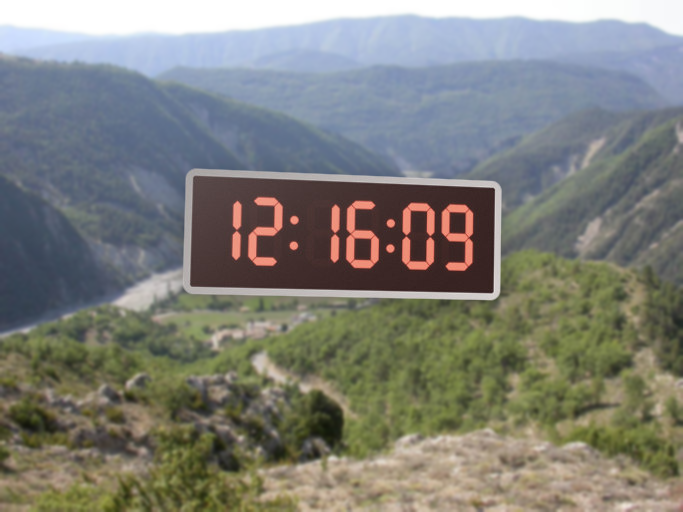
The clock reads 12:16:09
